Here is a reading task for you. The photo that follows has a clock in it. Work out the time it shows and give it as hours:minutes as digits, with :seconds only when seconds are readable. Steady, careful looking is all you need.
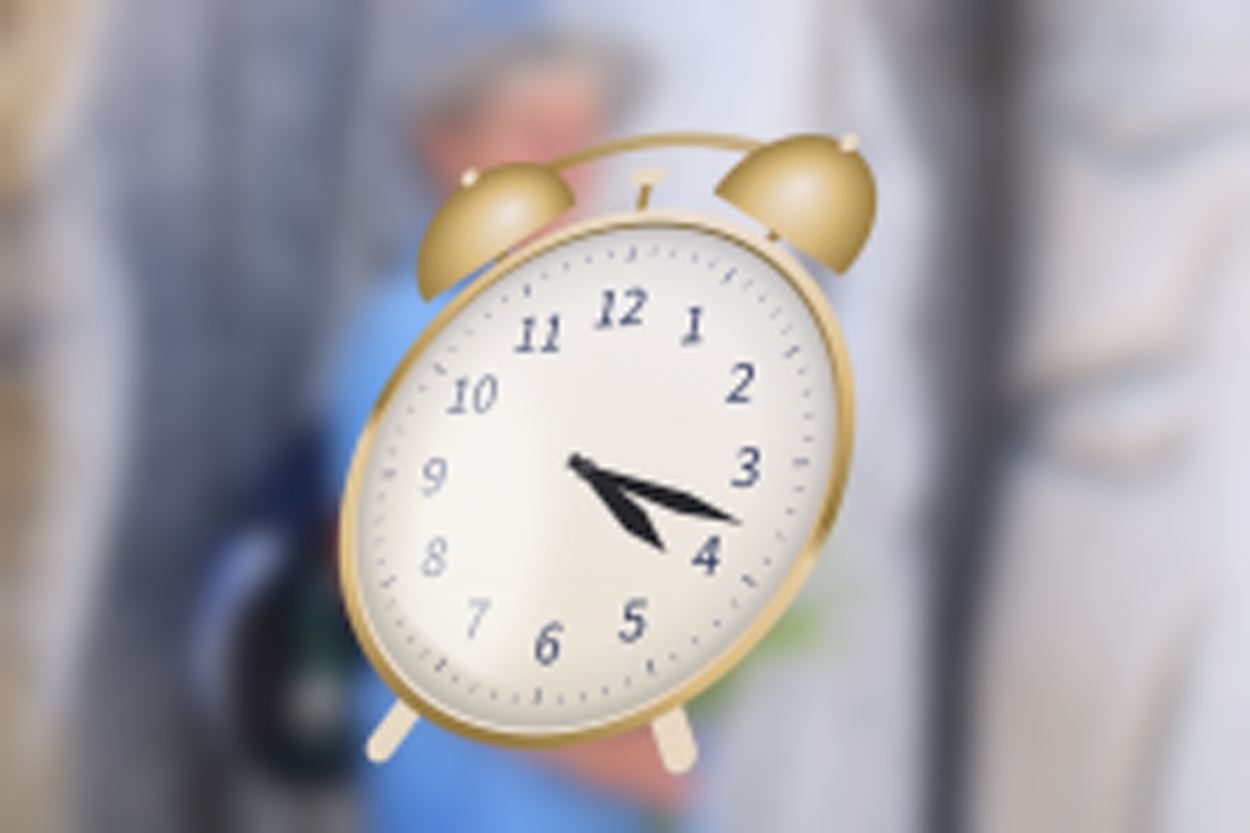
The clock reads 4:18
